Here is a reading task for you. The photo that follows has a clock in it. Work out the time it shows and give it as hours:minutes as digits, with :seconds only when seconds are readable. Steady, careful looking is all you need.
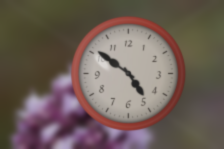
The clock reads 4:51
